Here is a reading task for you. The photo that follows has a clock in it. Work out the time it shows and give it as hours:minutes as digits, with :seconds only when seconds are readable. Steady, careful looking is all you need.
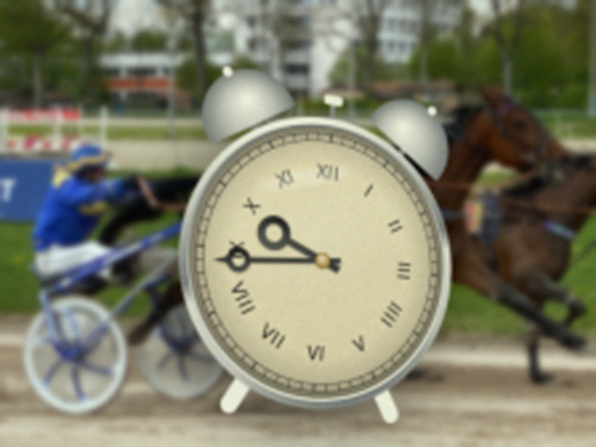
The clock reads 9:44
